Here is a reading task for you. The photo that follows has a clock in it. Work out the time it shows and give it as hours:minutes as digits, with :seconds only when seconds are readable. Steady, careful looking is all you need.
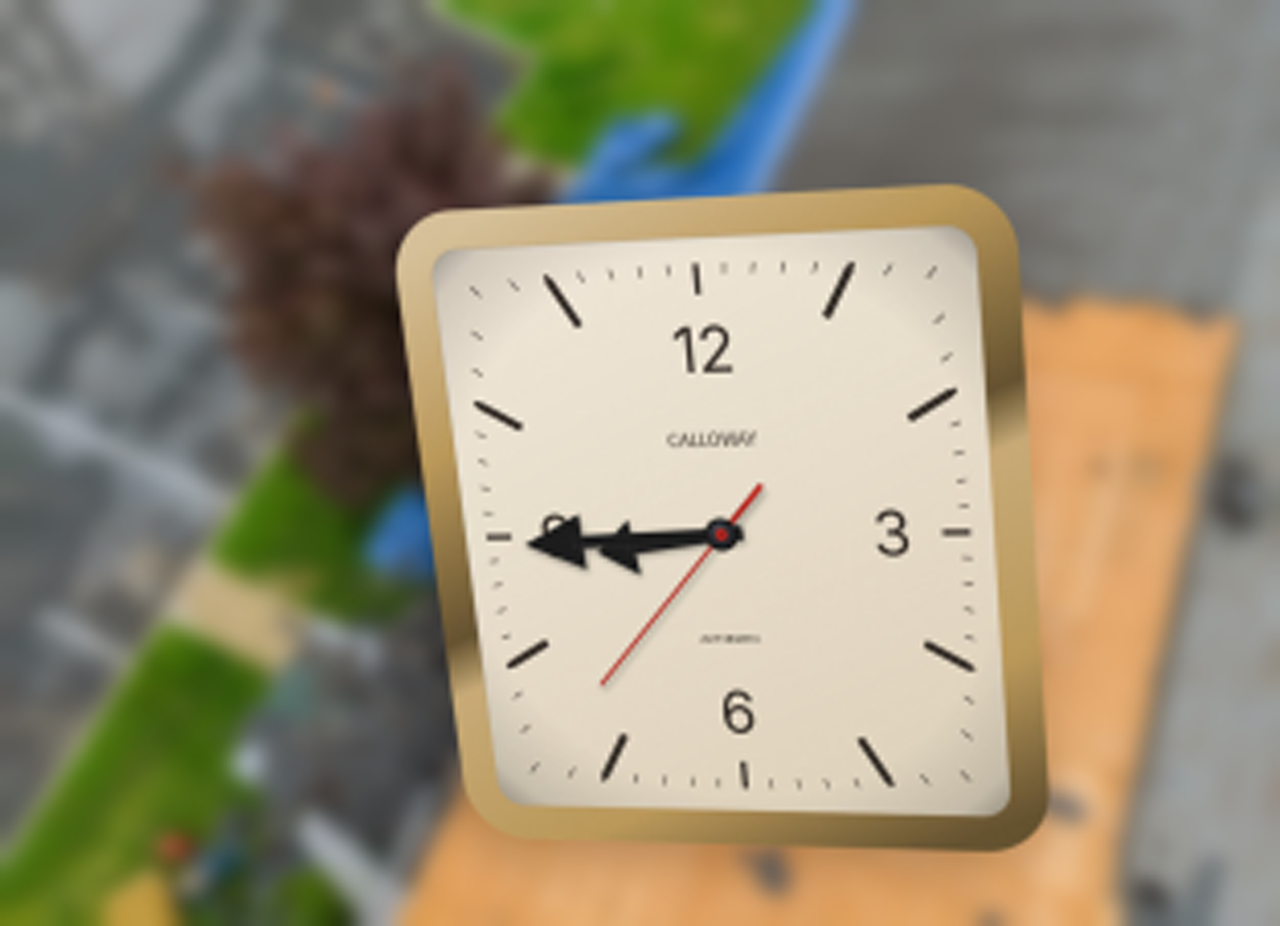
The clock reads 8:44:37
